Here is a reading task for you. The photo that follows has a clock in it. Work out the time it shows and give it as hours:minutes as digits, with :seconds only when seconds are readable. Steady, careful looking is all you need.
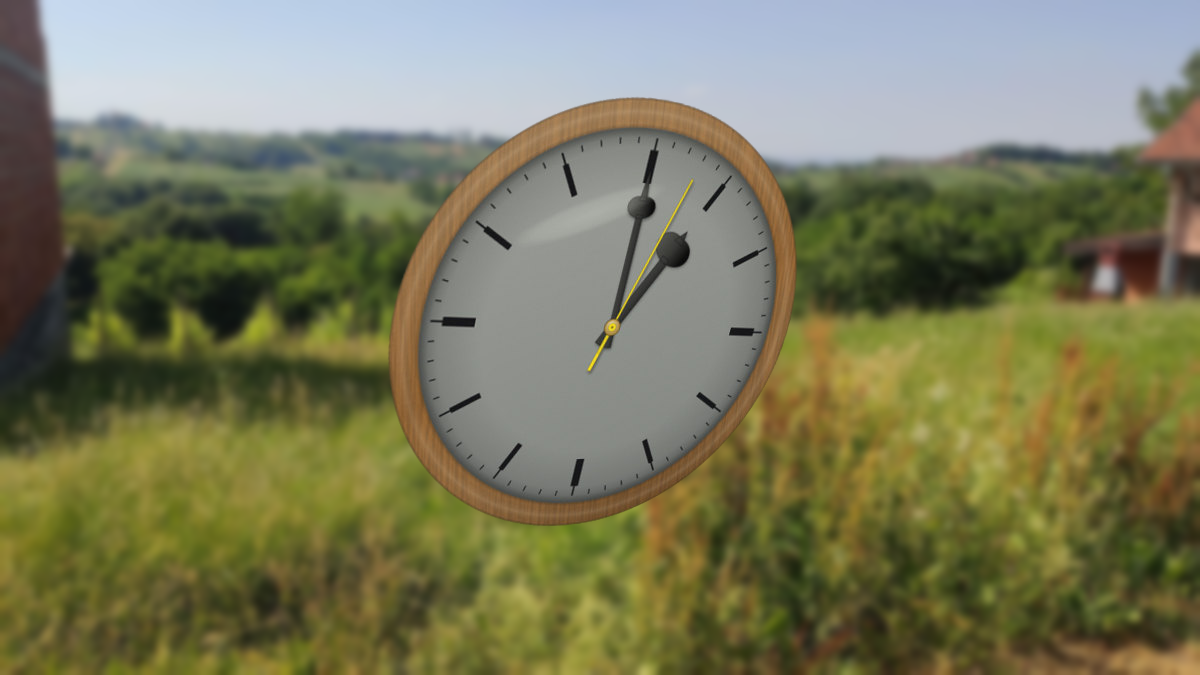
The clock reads 1:00:03
